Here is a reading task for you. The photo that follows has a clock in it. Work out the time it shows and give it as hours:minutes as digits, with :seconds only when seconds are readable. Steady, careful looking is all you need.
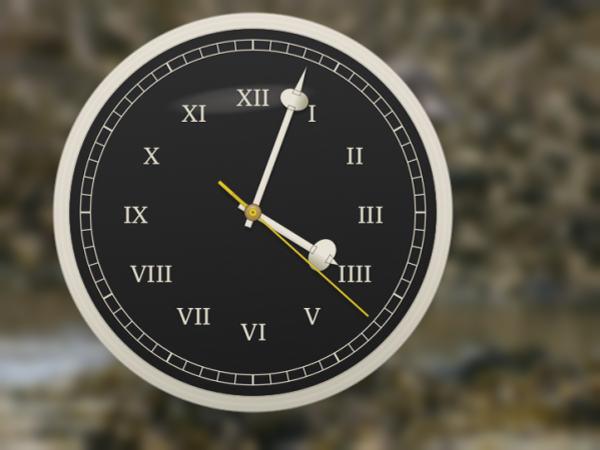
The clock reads 4:03:22
